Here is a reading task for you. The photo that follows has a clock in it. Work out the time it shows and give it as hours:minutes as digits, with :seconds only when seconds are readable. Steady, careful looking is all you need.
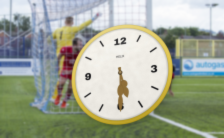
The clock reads 5:30
